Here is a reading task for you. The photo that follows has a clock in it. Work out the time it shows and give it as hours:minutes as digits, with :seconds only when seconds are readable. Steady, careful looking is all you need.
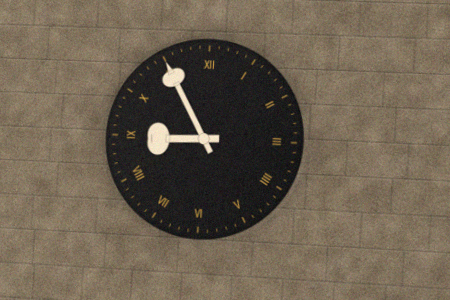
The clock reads 8:55
